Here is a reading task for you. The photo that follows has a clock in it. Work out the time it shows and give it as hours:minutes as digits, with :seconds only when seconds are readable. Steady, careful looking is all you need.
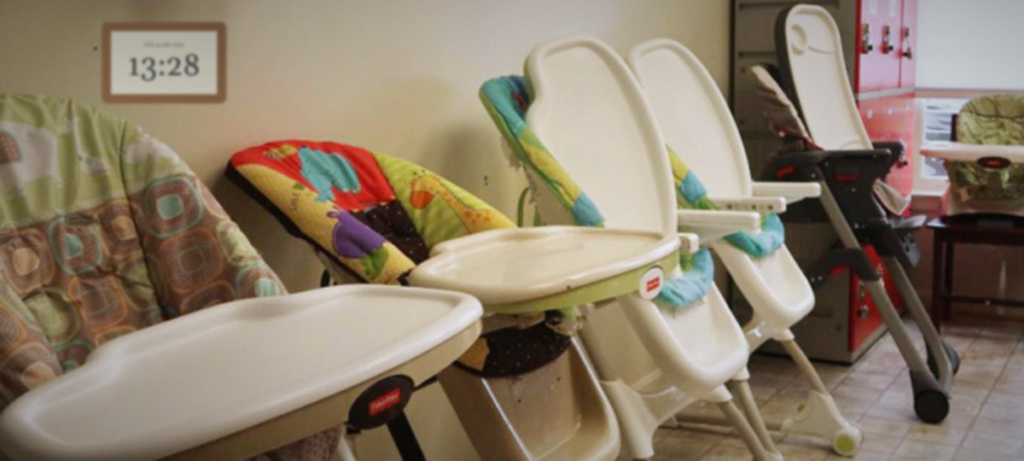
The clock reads 13:28
